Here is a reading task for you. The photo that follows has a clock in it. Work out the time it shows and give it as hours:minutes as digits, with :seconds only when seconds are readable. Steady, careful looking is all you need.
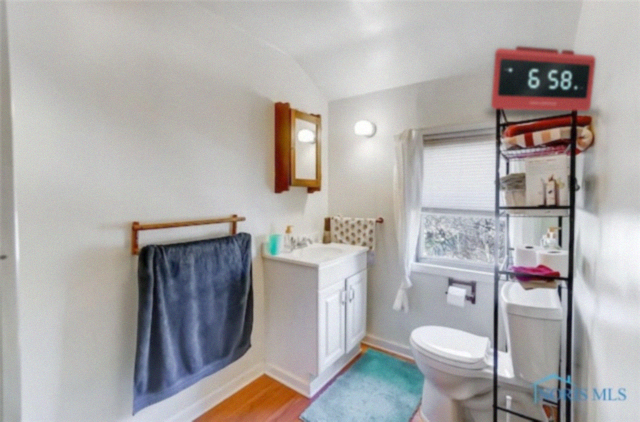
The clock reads 6:58
